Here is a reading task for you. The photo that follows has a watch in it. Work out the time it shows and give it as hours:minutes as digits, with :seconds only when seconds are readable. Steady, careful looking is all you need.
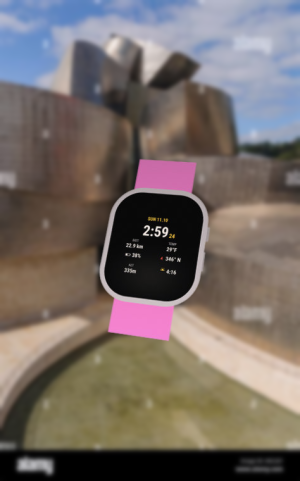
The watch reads 2:59
